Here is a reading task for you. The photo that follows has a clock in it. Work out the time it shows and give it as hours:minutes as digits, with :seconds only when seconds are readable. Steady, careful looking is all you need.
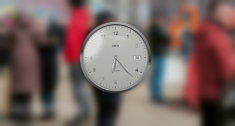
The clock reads 6:23
